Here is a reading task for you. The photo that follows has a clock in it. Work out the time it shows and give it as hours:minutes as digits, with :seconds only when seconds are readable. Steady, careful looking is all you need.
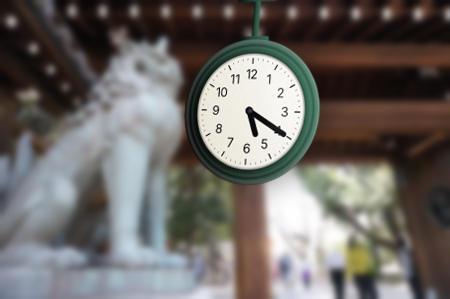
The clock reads 5:20
